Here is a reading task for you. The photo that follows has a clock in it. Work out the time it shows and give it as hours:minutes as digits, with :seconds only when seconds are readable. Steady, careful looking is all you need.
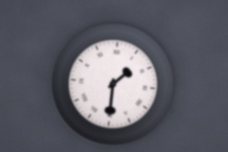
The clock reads 1:30
